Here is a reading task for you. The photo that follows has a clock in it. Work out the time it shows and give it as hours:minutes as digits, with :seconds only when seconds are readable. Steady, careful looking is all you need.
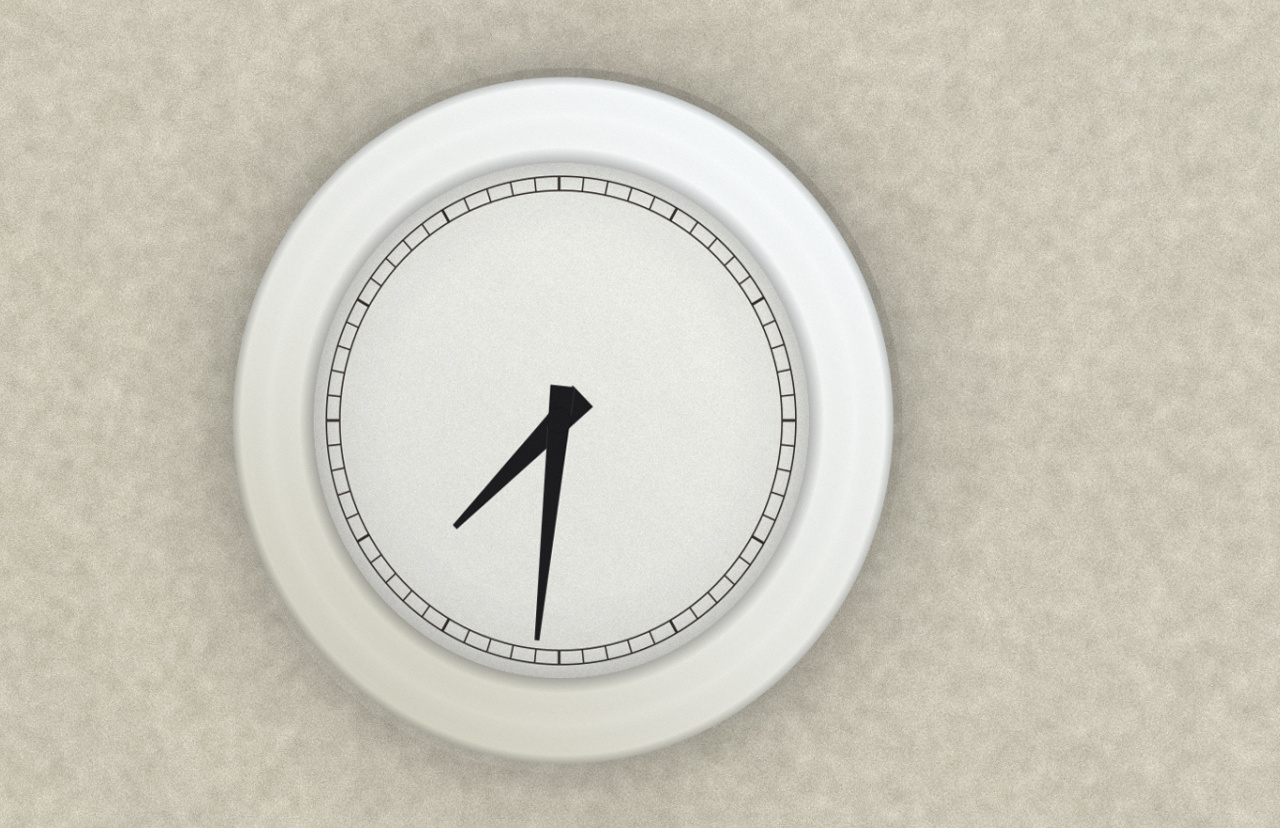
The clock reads 7:31
